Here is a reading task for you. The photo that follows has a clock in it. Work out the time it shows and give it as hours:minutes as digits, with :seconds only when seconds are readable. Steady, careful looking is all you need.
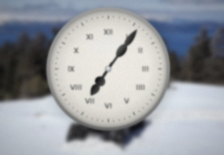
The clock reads 7:06
